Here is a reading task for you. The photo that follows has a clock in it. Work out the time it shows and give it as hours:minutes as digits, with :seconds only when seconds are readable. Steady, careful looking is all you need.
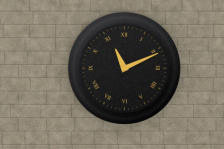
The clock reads 11:11
